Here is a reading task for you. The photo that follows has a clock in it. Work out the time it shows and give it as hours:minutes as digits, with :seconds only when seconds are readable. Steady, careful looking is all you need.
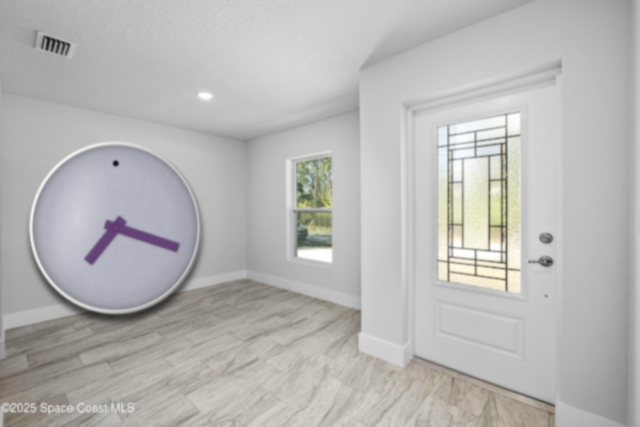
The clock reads 7:18
